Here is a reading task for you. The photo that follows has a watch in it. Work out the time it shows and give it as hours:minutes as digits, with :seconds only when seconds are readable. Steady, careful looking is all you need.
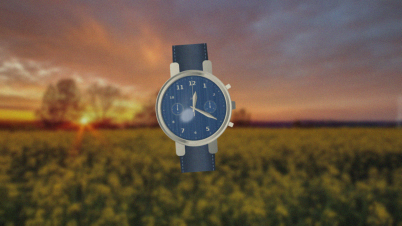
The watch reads 12:20
